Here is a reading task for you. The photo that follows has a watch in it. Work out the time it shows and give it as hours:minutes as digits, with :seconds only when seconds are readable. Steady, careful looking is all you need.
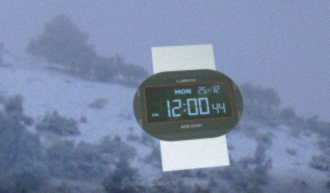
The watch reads 12:00:44
